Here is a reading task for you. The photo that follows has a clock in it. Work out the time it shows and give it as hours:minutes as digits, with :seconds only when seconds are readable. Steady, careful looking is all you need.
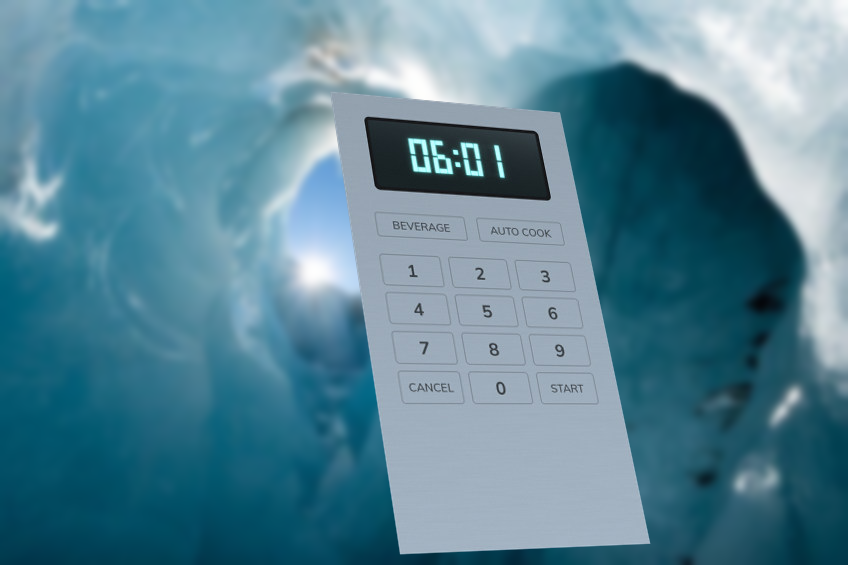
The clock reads 6:01
